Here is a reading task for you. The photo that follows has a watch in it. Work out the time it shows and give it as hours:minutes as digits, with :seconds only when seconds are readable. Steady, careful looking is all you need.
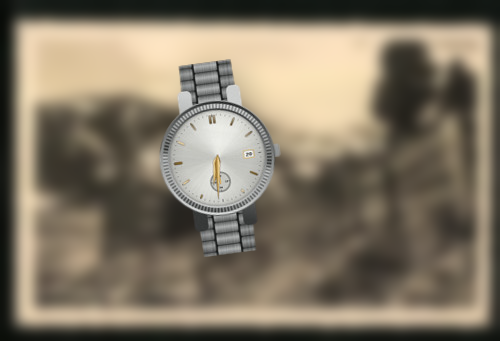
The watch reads 6:31
